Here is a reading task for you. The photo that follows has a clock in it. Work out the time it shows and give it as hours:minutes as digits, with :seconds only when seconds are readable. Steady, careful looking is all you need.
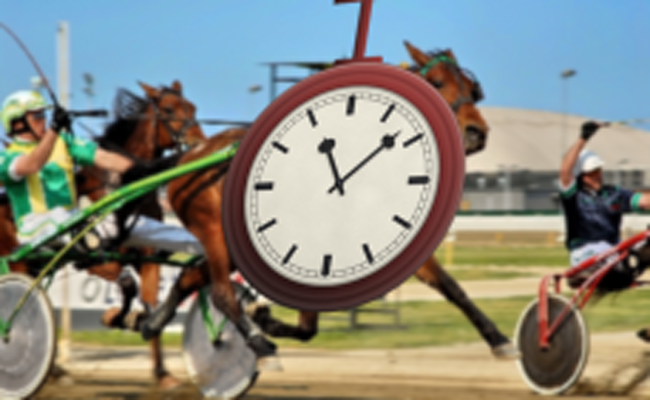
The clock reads 11:08
